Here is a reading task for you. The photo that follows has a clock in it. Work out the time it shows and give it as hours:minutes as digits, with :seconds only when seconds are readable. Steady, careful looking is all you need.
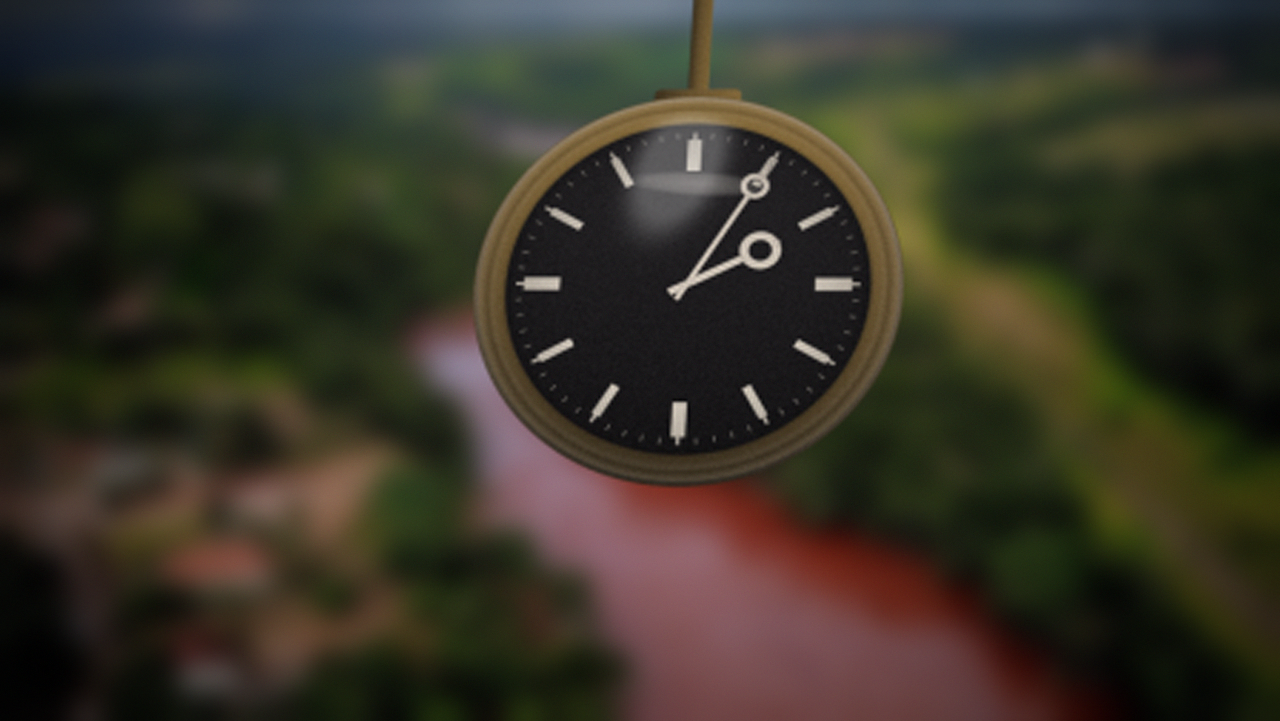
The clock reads 2:05
